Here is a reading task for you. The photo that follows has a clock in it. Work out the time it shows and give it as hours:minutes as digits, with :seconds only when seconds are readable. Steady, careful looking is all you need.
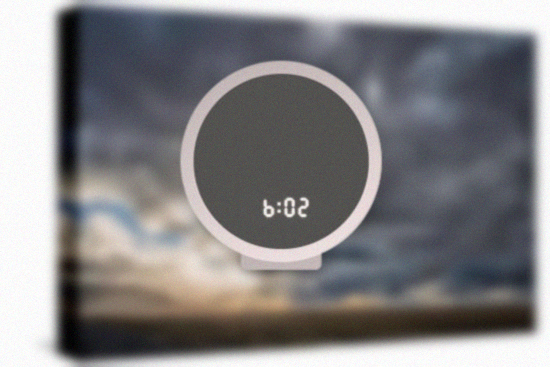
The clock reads 6:02
